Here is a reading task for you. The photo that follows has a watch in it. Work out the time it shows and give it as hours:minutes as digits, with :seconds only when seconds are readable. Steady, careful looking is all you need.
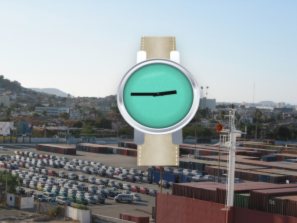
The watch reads 2:45
